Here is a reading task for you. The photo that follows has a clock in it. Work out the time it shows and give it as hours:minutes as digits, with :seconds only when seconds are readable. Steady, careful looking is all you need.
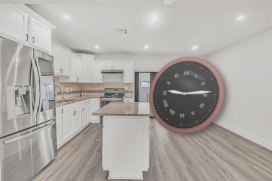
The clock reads 9:14
